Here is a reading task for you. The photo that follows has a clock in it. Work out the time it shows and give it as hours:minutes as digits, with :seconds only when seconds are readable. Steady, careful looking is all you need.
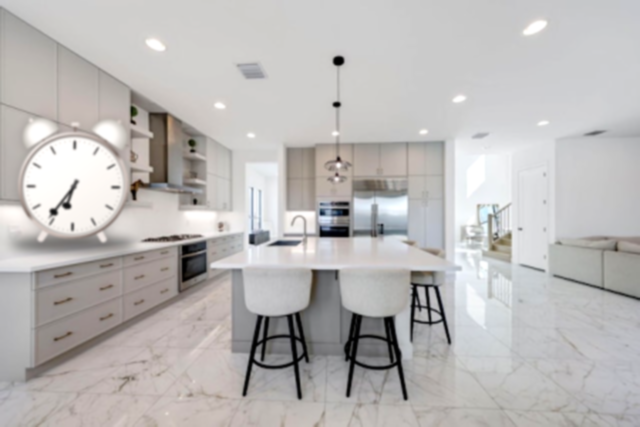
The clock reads 6:36
